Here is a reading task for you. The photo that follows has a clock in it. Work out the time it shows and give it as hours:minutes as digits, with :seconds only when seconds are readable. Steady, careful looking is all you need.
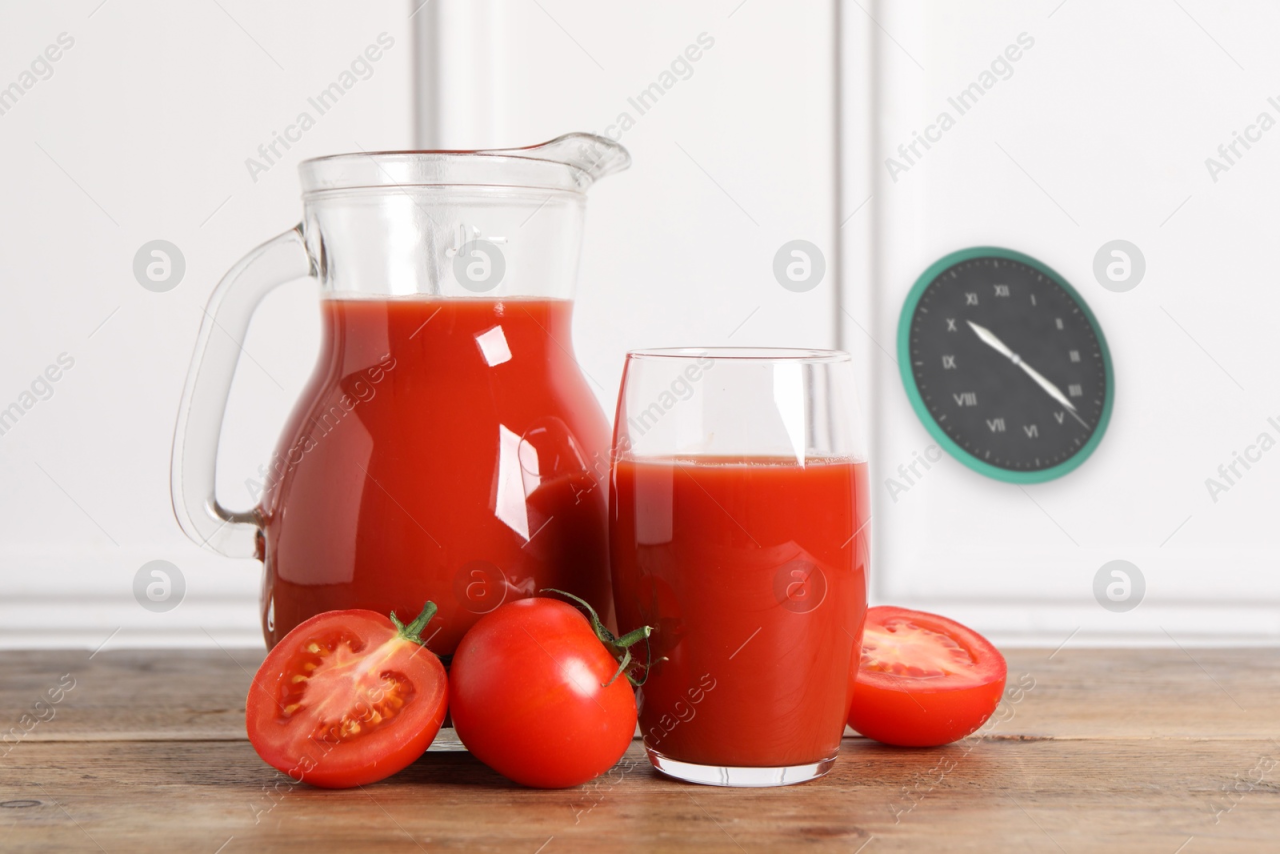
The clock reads 10:22:23
